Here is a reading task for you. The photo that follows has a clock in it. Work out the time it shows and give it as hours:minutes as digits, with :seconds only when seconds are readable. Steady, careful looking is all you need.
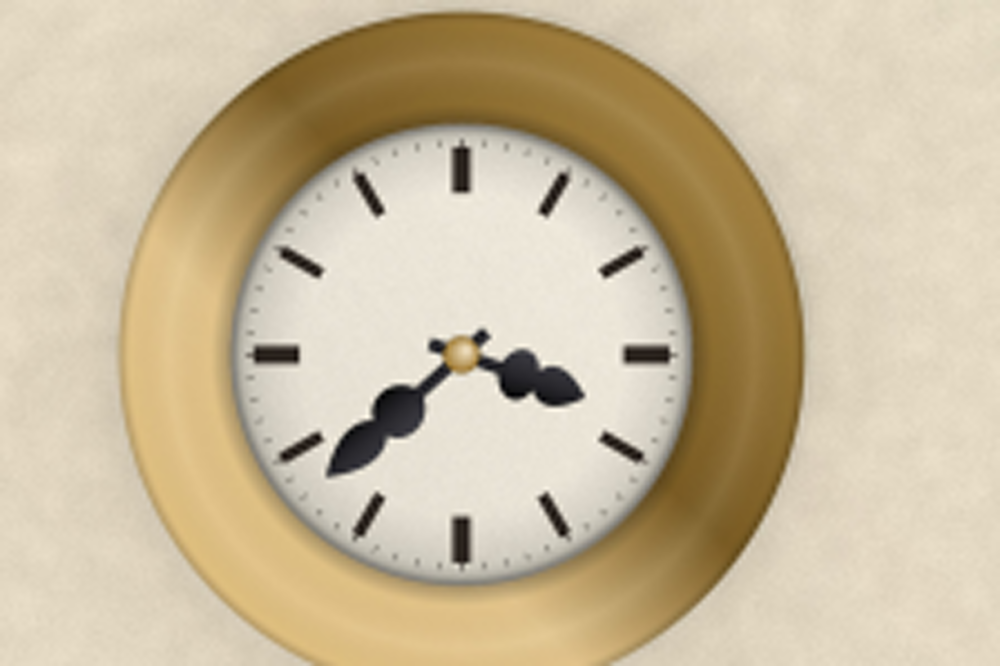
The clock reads 3:38
